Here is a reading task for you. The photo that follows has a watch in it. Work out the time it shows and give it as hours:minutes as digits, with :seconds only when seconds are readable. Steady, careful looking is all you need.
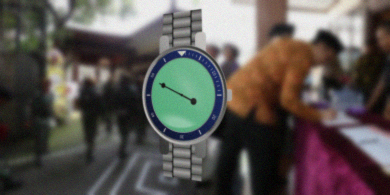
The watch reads 3:49
